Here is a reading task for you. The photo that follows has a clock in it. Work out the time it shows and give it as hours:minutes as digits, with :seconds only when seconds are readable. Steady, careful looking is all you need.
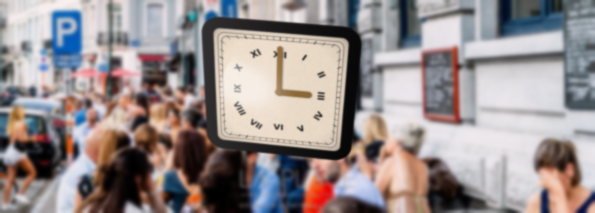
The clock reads 3:00
